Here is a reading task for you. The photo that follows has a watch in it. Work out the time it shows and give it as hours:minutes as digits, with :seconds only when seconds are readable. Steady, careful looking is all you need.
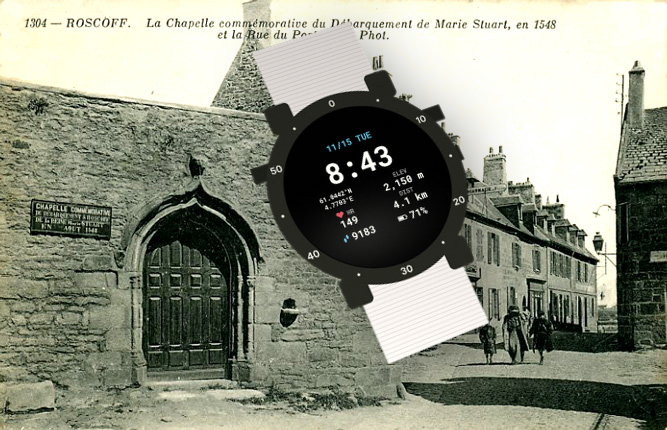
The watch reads 8:43
